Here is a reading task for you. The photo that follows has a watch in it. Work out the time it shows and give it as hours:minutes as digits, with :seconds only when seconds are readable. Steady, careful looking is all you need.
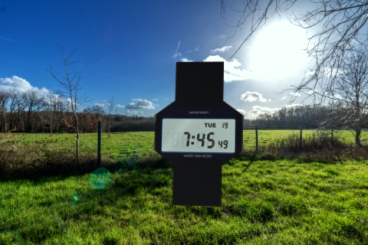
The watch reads 7:45
